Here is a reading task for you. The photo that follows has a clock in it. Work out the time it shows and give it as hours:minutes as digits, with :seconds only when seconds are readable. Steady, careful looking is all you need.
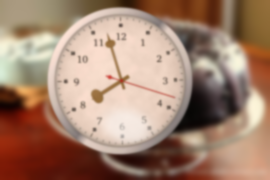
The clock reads 7:57:18
